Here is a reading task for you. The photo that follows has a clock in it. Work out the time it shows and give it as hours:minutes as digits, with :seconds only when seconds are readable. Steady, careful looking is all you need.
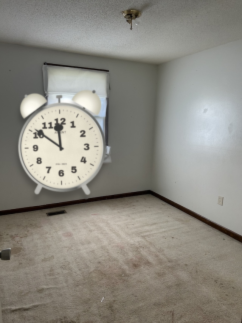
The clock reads 11:51
